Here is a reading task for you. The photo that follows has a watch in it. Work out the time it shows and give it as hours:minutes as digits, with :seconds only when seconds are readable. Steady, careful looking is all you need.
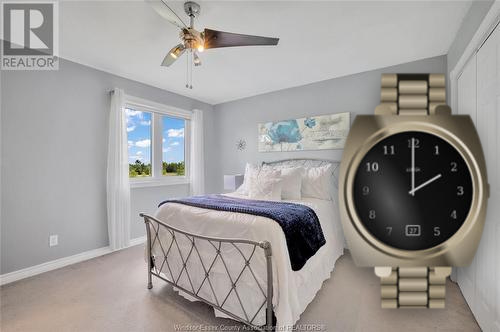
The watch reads 2:00
